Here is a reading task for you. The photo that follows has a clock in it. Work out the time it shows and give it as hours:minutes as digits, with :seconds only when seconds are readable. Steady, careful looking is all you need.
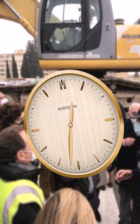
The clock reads 12:32
